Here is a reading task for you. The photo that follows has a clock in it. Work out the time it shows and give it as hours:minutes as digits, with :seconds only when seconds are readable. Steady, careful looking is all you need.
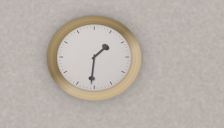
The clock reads 1:31
